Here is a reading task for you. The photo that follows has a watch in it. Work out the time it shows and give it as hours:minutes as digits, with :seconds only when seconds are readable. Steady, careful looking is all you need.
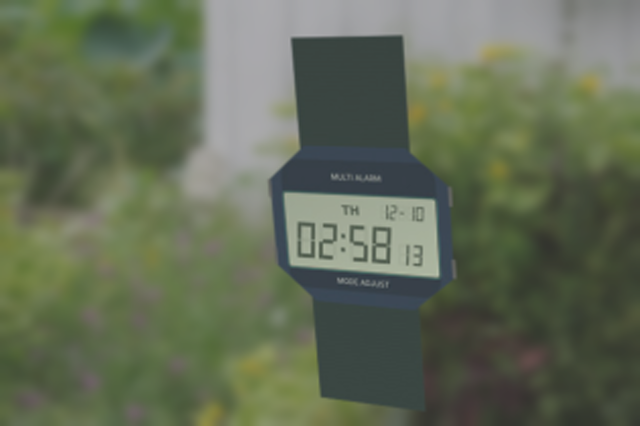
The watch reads 2:58:13
